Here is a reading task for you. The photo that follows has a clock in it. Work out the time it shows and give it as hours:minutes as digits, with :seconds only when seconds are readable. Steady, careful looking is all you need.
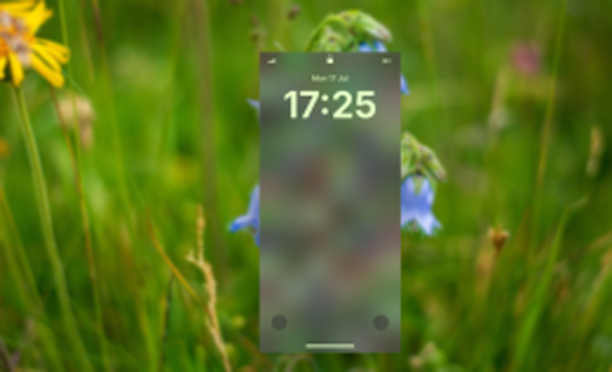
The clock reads 17:25
